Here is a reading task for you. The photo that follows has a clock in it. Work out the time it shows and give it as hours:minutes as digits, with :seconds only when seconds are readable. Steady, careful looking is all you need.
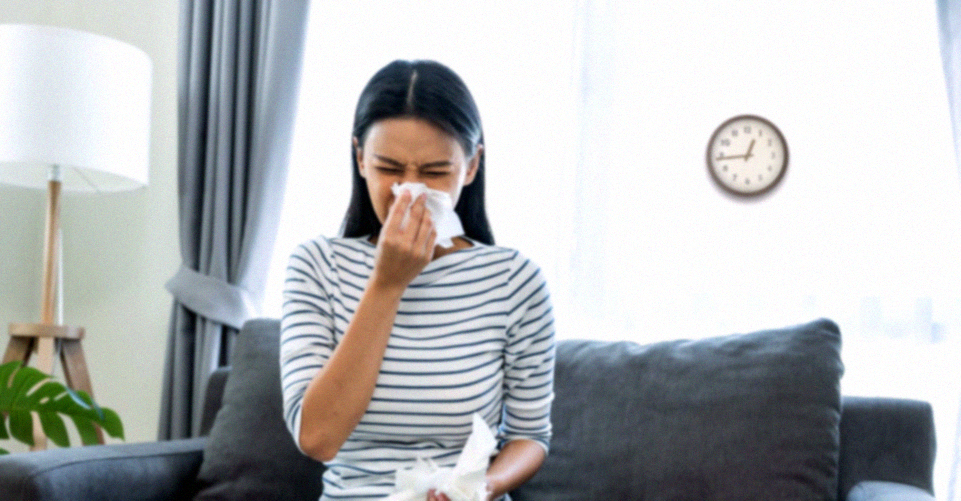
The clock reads 12:44
